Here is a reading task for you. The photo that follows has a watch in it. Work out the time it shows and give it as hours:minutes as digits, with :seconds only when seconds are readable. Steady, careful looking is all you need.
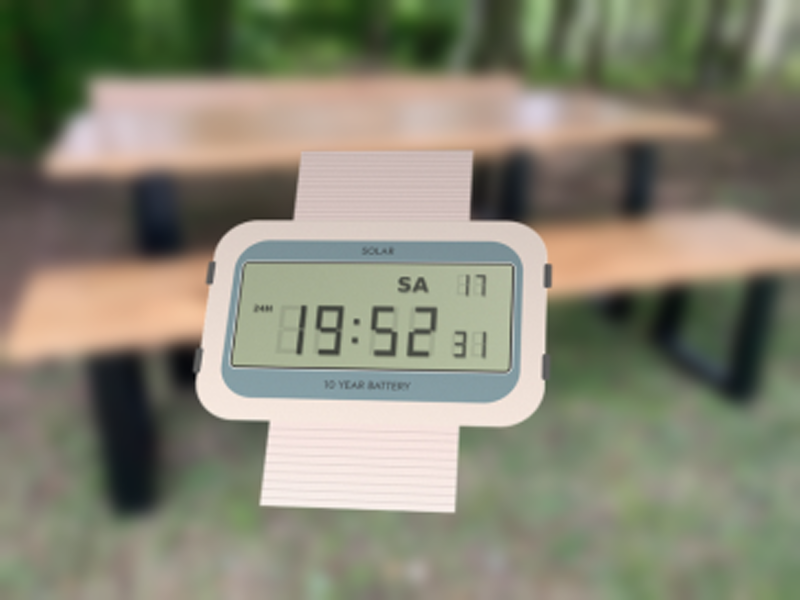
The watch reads 19:52:31
